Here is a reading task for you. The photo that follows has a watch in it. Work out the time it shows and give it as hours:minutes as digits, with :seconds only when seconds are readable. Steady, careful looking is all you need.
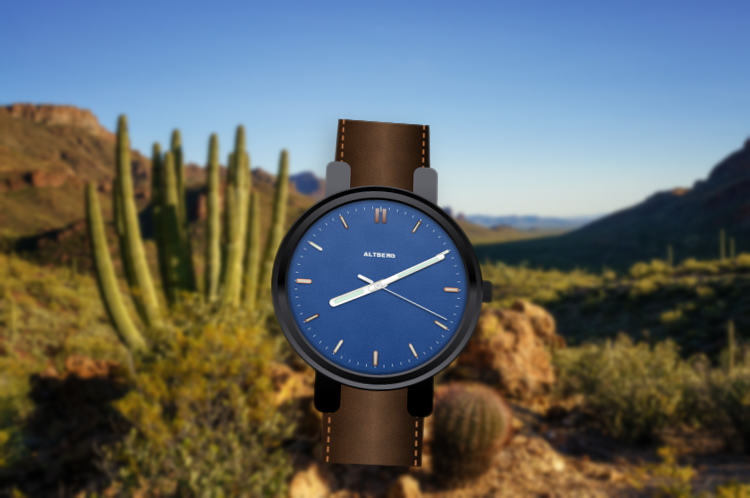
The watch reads 8:10:19
